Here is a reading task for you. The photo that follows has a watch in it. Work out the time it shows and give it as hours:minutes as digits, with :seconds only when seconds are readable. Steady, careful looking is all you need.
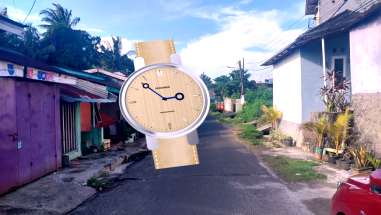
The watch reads 2:53
